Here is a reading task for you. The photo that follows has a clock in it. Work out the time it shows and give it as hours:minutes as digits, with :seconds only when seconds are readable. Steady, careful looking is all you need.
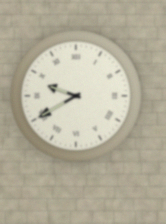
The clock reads 9:40
